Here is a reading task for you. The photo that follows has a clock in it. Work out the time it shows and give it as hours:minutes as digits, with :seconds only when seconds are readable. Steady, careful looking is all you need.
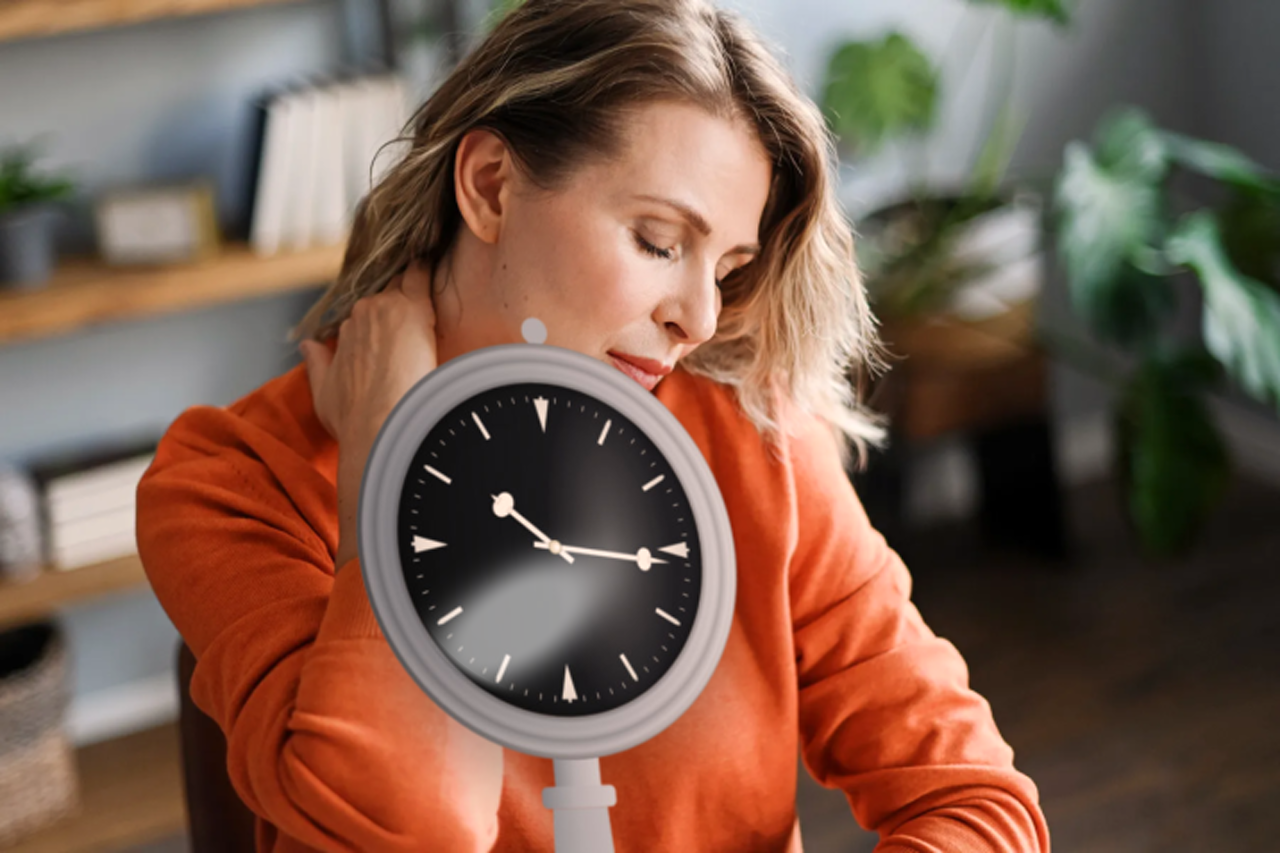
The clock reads 10:16
